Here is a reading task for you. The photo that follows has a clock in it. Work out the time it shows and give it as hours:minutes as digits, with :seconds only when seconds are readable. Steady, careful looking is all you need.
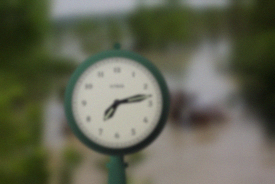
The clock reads 7:13
